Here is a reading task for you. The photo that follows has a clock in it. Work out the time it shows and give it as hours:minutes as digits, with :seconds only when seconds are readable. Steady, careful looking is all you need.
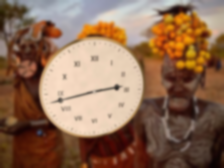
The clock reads 2:43
